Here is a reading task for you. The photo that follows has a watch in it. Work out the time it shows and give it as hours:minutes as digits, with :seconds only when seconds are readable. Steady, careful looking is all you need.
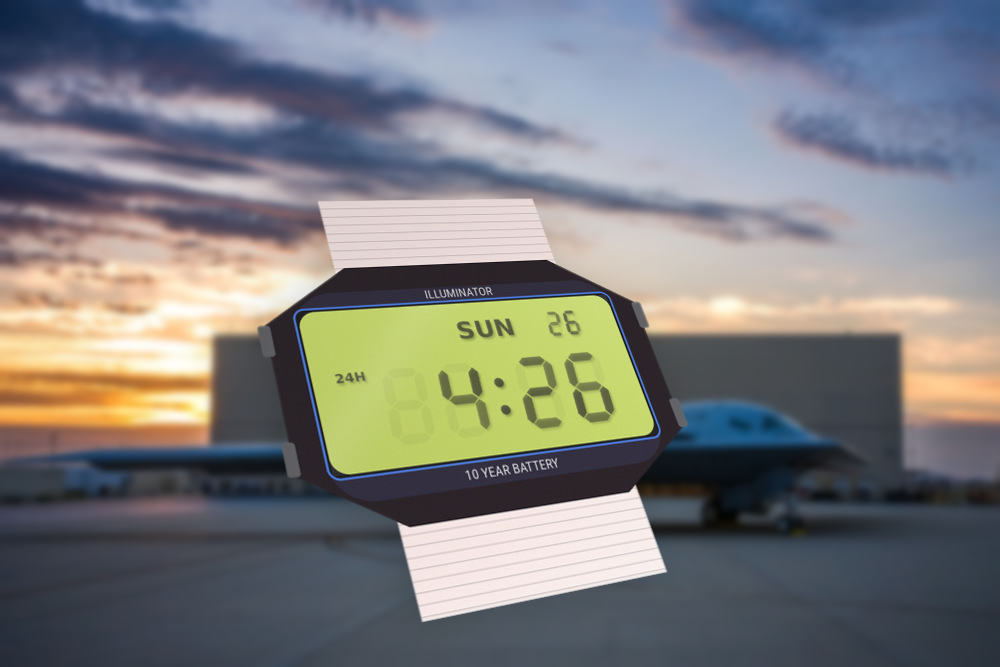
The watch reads 4:26
